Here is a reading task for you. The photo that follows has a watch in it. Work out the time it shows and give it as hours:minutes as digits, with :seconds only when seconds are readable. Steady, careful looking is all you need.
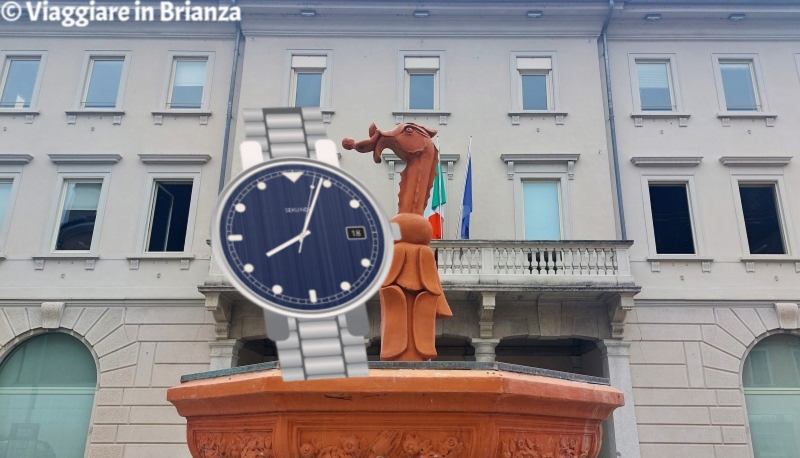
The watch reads 8:04:03
